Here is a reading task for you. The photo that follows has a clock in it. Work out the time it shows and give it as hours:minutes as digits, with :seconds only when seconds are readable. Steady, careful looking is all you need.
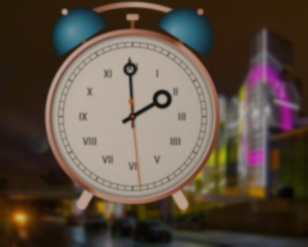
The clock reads 1:59:29
